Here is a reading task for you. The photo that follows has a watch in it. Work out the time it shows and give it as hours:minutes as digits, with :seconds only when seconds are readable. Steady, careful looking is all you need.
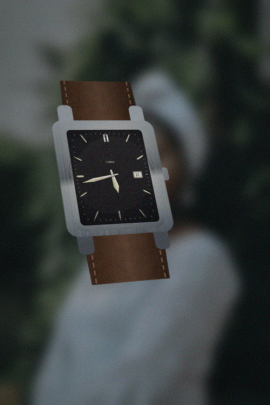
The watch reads 5:43
